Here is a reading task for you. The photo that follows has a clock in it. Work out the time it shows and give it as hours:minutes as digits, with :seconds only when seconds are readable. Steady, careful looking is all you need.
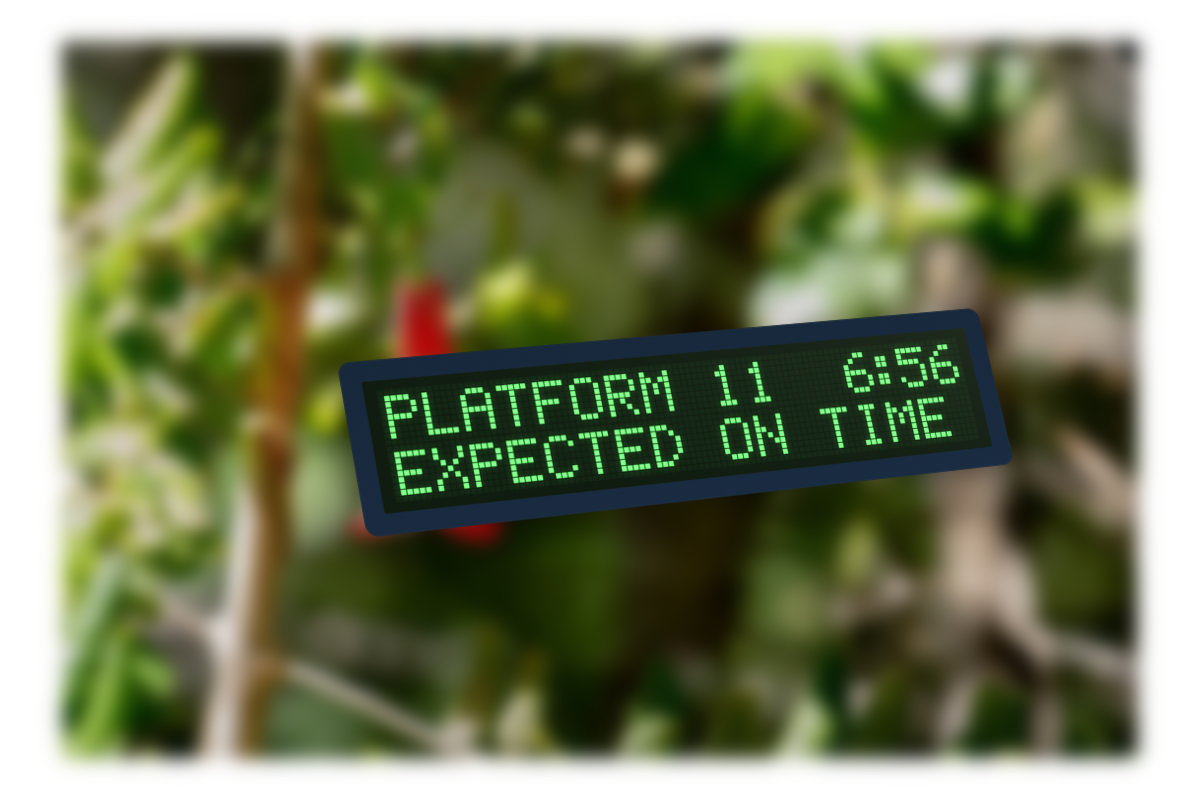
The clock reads 6:56
